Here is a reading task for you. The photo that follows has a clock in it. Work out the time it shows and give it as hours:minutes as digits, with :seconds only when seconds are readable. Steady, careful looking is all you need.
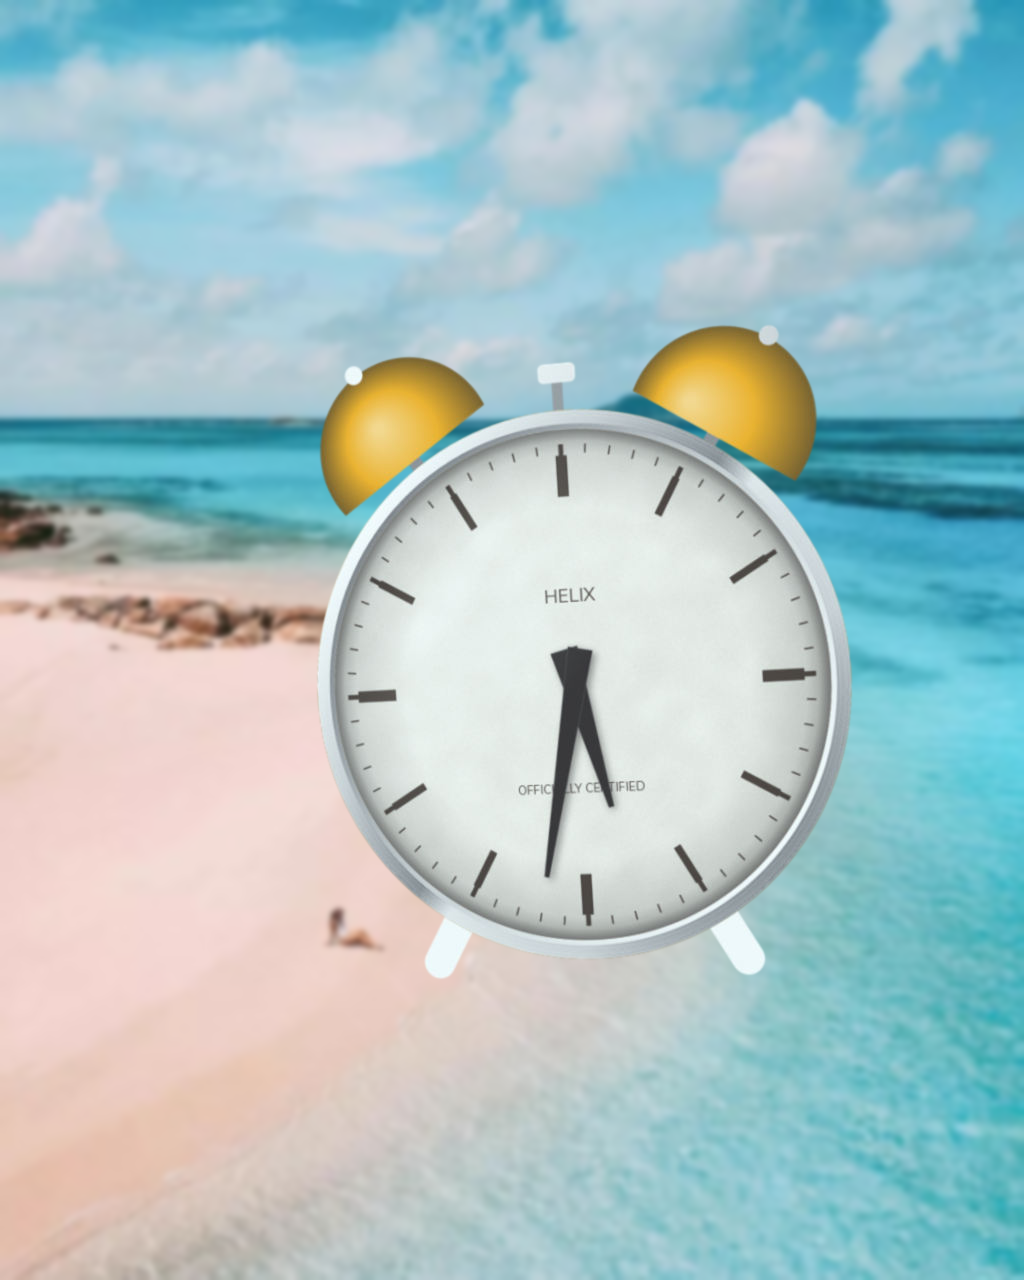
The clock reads 5:32
